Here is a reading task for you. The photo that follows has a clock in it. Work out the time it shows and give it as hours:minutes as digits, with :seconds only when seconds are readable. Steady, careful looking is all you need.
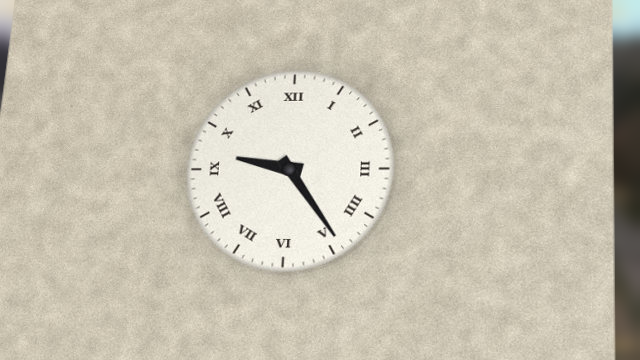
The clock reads 9:24
